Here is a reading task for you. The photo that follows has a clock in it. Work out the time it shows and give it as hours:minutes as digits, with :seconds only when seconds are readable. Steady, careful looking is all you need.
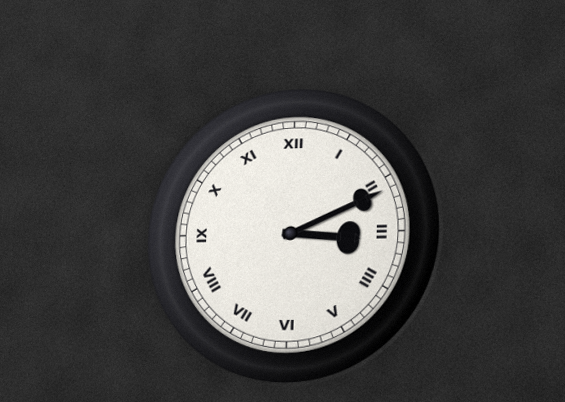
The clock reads 3:11
